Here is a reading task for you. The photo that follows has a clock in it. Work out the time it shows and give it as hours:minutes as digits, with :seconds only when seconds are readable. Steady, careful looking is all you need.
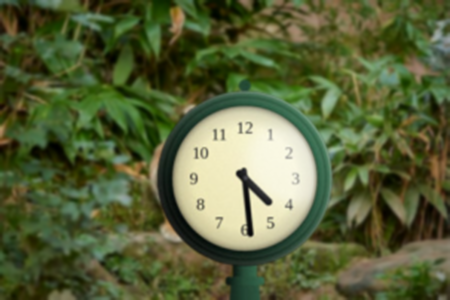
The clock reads 4:29
